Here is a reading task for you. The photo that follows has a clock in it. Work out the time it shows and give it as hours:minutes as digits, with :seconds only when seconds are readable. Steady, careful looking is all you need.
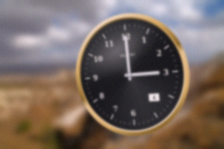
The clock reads 3:00
